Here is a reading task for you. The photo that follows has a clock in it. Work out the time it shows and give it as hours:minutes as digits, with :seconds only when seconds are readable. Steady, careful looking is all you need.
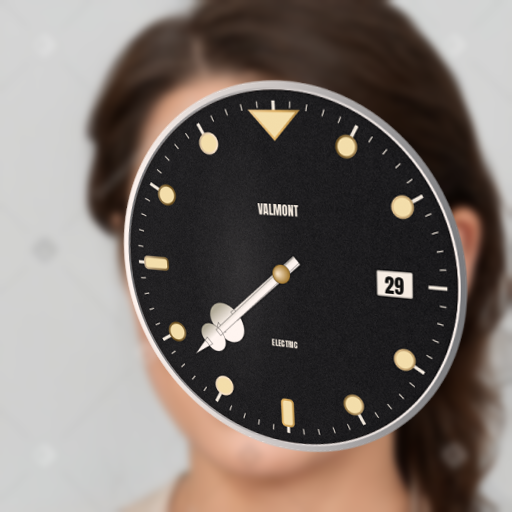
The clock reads 7:38
